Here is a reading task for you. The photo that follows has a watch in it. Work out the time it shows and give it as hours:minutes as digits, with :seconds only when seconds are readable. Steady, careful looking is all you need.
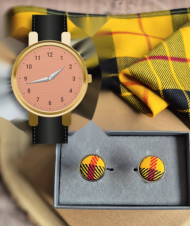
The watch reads 1:43
